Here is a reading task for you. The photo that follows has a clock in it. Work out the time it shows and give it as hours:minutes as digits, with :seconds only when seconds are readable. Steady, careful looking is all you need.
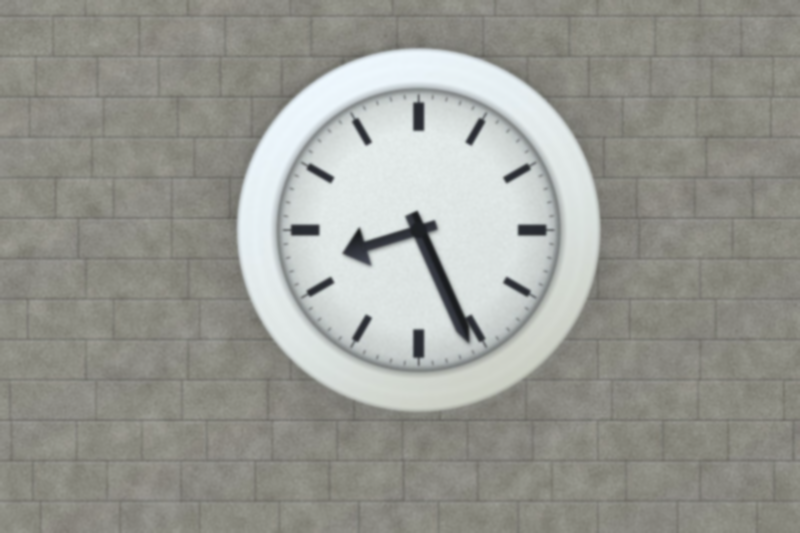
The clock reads 8:26
